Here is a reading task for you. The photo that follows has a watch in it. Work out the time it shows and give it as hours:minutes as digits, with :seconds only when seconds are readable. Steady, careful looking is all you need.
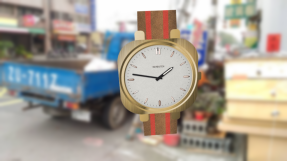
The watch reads 1:47
